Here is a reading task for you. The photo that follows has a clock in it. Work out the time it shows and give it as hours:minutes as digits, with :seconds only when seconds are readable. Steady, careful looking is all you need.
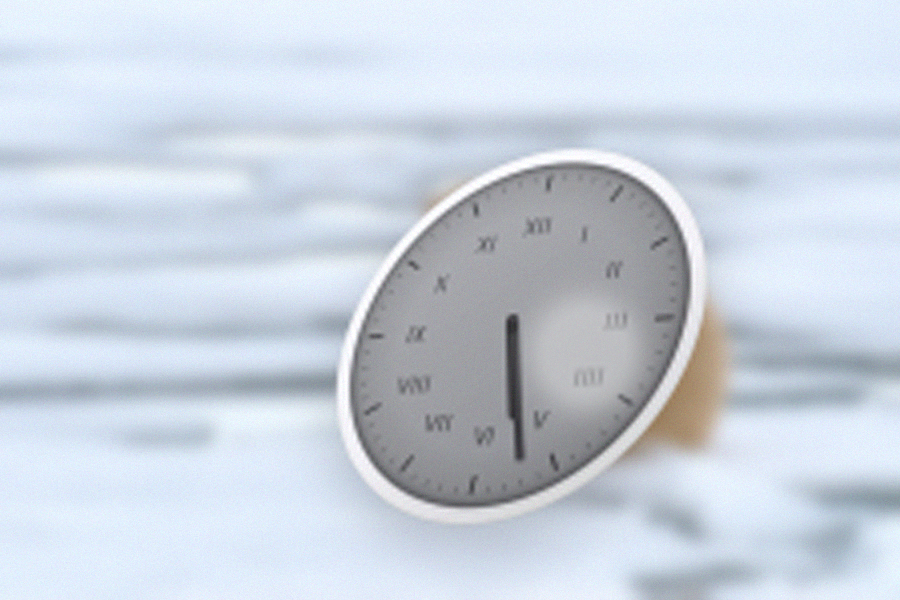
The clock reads 5:27
